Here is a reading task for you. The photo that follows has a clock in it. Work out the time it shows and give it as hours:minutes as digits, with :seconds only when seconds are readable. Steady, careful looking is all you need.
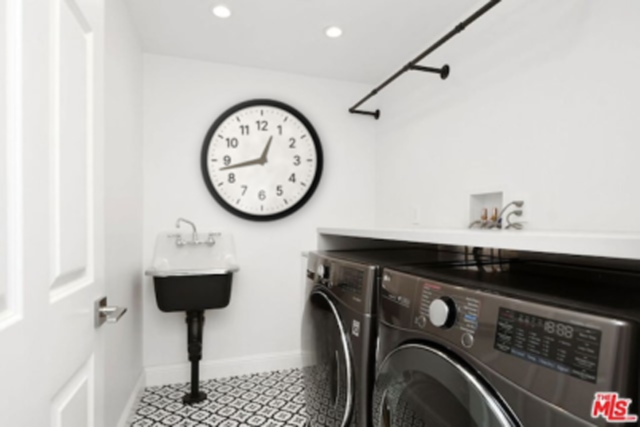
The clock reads 12:43
